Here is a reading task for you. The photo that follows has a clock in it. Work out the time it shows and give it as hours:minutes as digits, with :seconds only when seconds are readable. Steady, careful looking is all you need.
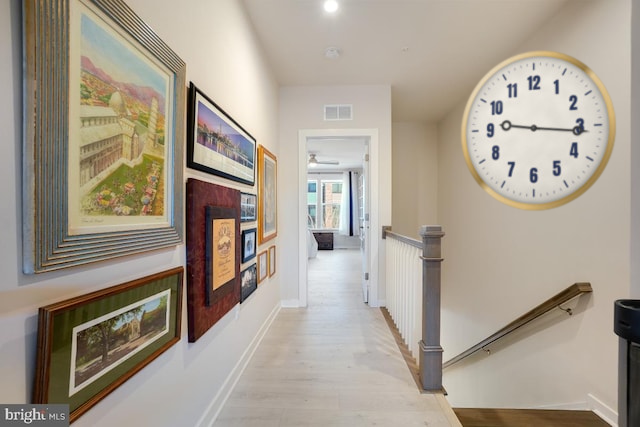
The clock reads 9:16
